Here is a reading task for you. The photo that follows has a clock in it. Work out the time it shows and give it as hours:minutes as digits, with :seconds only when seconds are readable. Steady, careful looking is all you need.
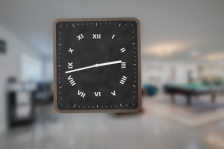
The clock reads 2:43
